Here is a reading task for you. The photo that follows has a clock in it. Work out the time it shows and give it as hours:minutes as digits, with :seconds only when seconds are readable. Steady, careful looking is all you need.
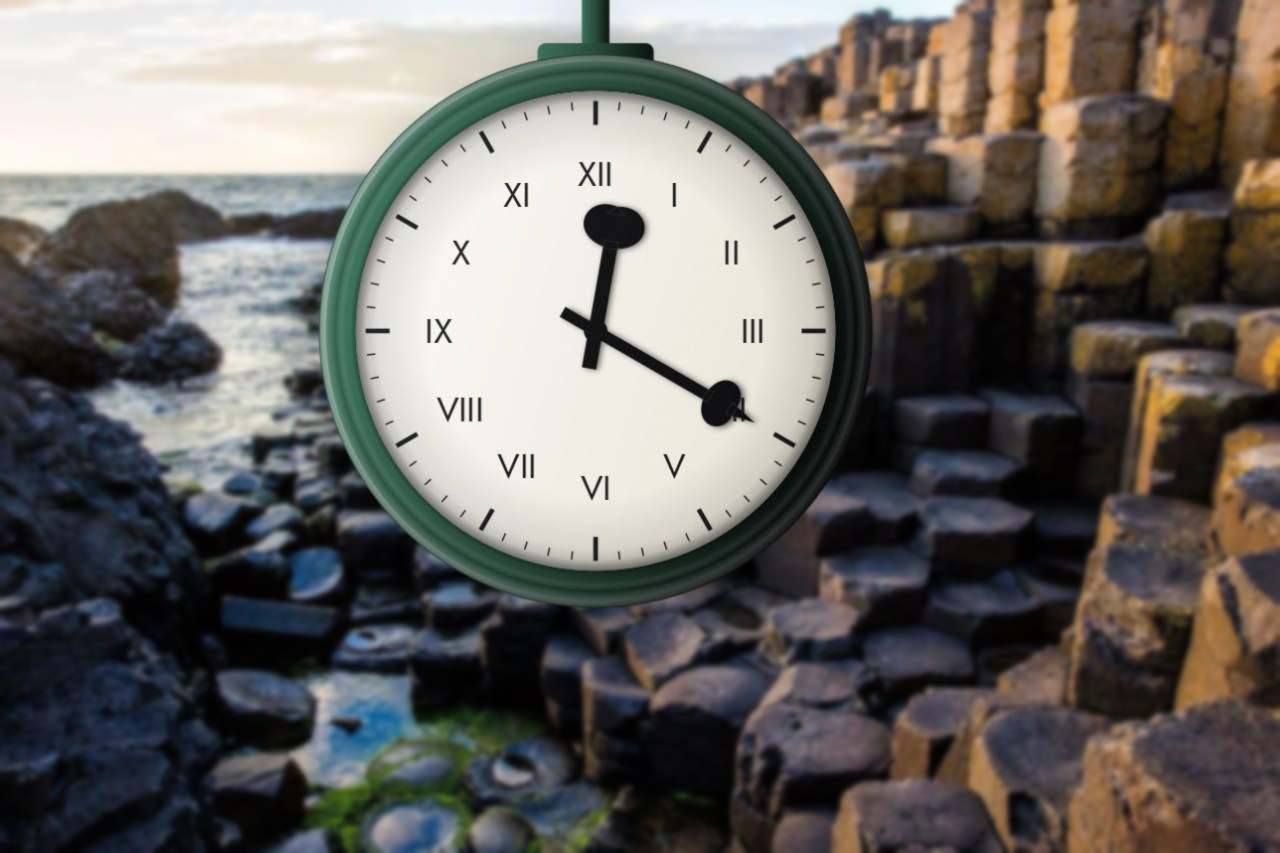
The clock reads 12:20
